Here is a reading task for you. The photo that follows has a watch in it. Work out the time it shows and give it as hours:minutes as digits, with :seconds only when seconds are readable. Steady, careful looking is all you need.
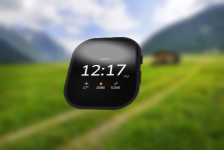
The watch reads 12:17
